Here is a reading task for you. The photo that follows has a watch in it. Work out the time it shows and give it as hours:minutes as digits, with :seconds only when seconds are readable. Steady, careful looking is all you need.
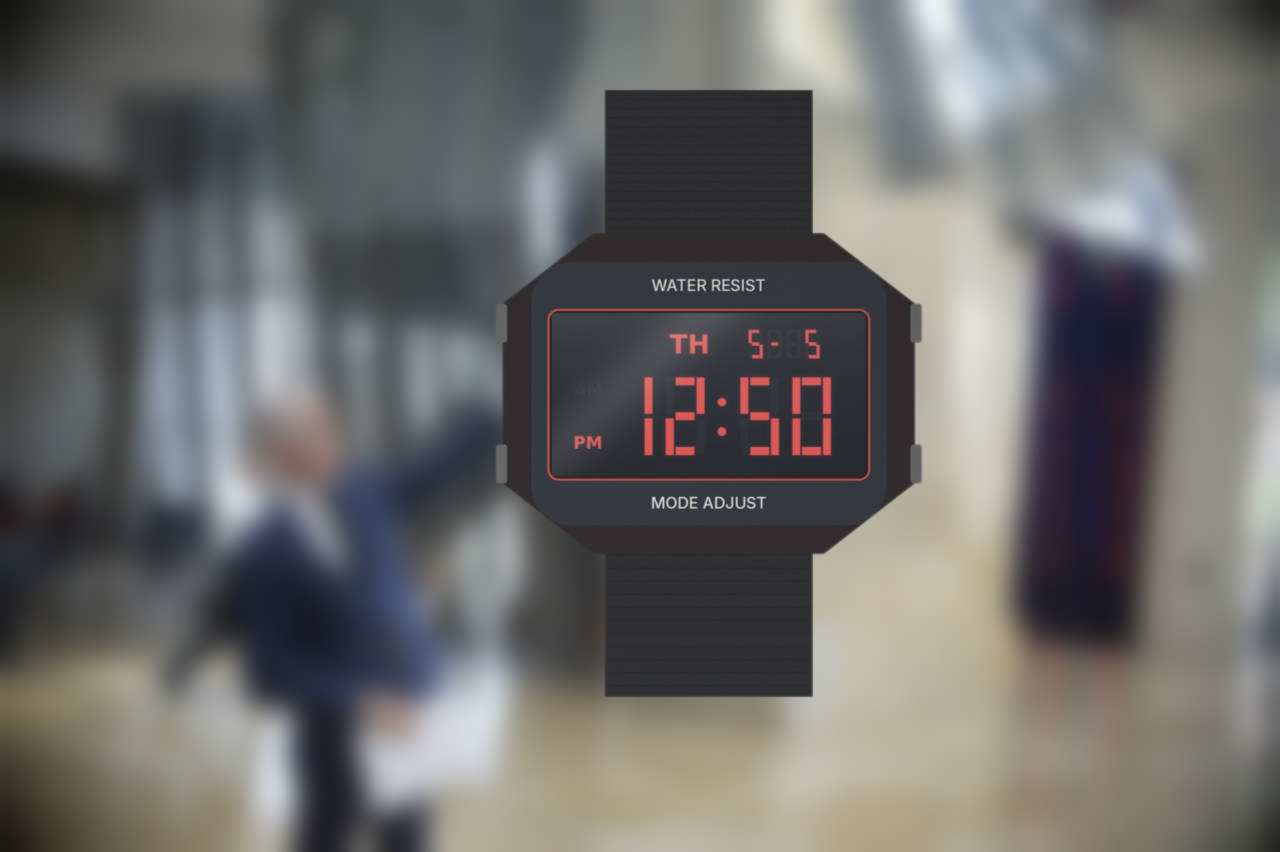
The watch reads 12:50
